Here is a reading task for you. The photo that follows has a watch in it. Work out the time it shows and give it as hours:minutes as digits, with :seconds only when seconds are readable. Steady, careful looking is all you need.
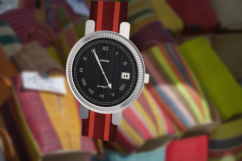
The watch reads 4:55
